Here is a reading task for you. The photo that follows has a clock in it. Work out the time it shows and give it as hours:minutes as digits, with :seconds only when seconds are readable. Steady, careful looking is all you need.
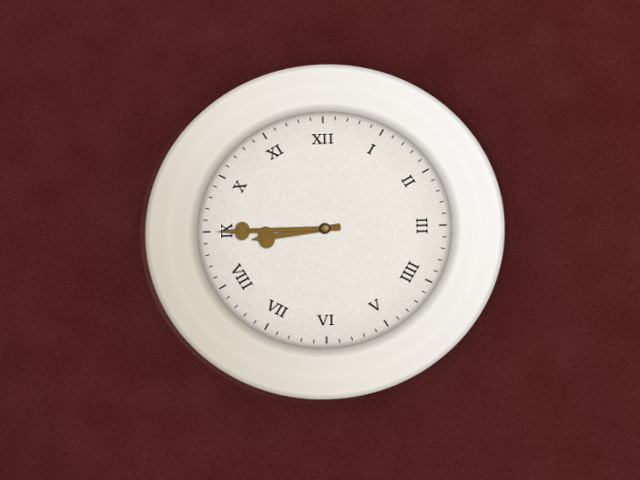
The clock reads 8:45
